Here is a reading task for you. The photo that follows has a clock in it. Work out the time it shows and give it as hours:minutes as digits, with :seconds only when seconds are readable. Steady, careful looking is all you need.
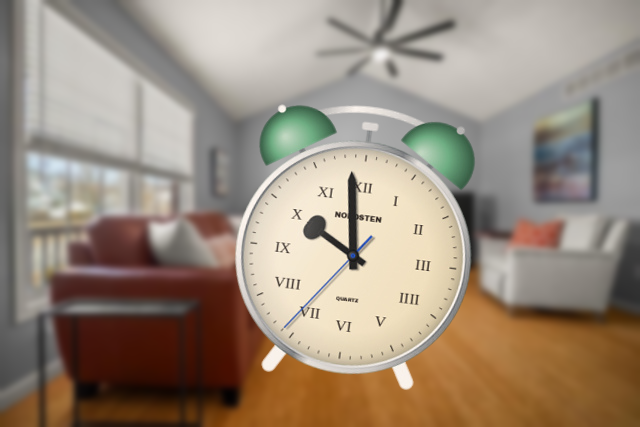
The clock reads 9:58:36
